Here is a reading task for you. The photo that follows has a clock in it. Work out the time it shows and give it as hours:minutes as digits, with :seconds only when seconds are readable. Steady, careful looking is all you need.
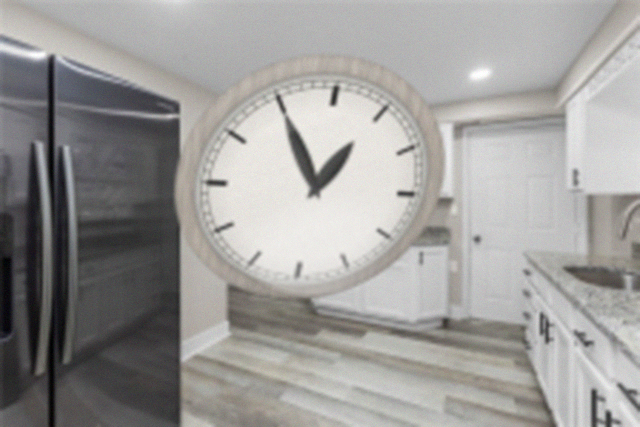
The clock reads 12:55
